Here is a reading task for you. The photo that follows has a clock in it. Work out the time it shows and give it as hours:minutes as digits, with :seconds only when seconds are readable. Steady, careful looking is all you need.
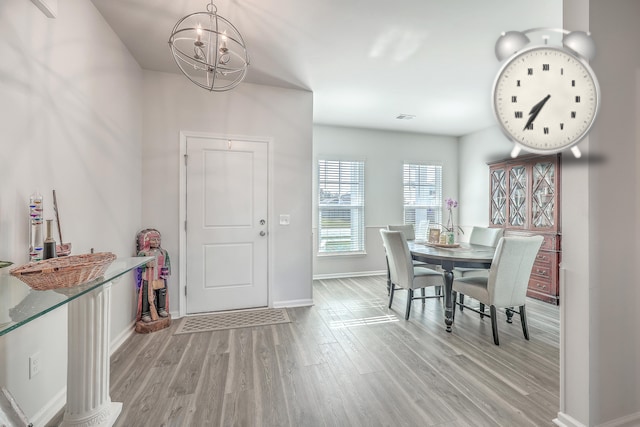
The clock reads 7:36
